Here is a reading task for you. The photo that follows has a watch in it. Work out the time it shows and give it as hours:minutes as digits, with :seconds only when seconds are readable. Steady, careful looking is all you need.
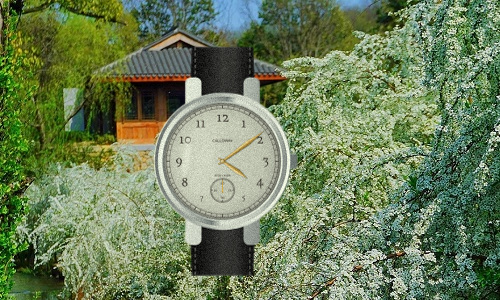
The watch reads 4:09
